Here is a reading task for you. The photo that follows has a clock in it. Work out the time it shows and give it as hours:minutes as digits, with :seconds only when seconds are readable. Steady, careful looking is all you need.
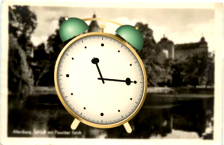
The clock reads 11:15
